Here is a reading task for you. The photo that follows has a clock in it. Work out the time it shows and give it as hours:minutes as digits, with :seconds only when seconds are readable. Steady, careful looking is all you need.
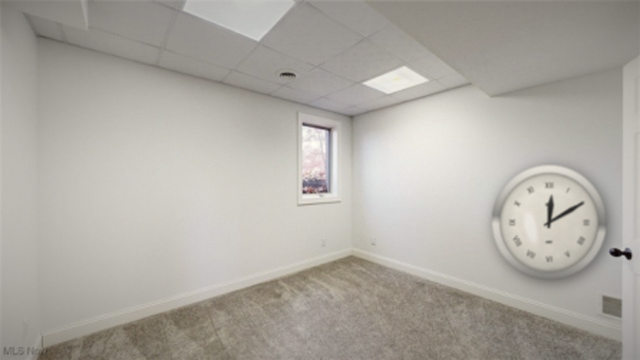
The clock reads 12:10
